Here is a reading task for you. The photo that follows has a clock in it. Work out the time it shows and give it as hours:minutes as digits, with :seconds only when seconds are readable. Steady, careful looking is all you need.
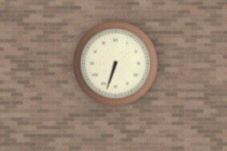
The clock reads 6:33
